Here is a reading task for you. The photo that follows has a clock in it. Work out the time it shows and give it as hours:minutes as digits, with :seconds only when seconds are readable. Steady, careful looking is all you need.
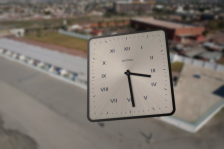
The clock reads 3:29
